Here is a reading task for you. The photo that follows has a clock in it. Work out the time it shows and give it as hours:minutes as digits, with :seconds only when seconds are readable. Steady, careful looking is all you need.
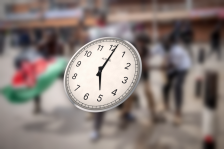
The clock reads 5:01
